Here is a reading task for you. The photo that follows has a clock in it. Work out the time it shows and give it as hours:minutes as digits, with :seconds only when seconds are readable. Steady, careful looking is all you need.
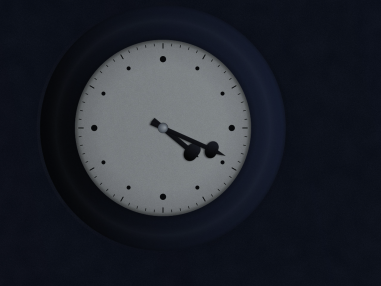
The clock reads 4:19
